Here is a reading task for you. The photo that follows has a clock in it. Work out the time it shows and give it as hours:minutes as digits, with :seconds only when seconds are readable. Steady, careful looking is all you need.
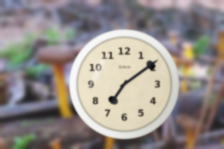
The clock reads 7:09
